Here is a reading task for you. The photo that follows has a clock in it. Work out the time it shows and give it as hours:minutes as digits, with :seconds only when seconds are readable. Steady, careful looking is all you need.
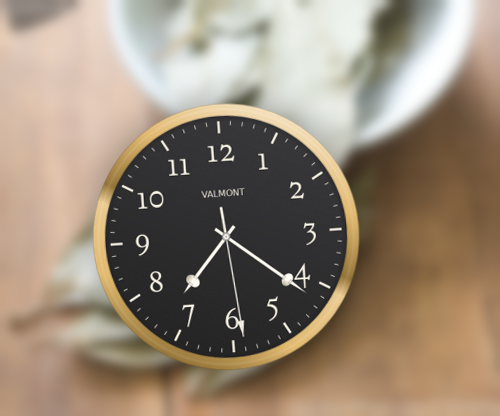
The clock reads 7:21:29
